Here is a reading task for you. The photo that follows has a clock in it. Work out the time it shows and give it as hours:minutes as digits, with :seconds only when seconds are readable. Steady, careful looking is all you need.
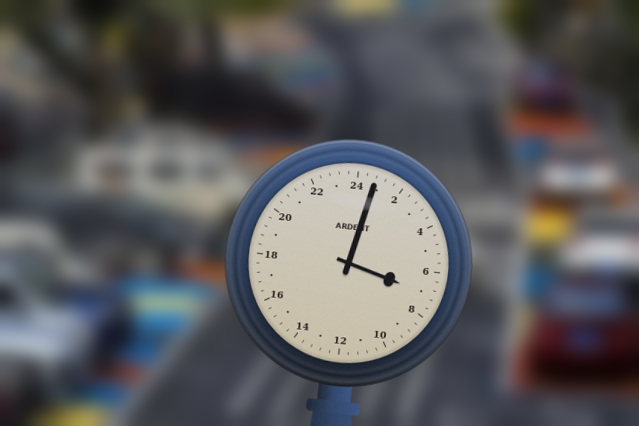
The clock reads 7:02
